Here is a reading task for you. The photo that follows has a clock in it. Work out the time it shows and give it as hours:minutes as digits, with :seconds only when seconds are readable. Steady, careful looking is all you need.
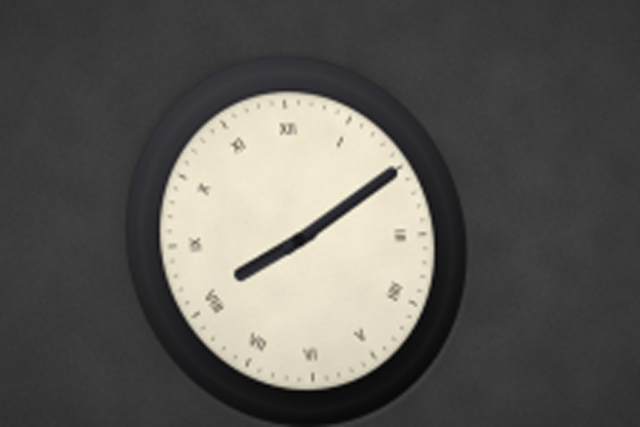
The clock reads 8:10
